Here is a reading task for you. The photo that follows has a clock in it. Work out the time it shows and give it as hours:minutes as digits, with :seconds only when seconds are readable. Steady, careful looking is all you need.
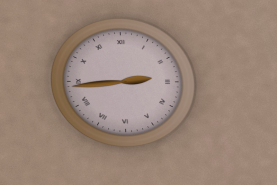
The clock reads 2:44
